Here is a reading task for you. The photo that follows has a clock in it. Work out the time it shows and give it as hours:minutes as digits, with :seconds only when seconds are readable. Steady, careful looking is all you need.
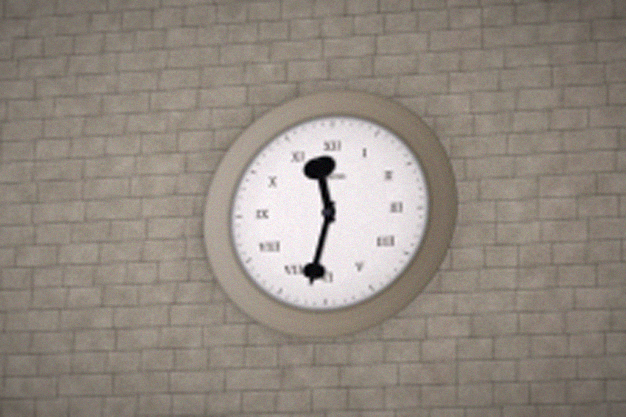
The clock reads 11:32
